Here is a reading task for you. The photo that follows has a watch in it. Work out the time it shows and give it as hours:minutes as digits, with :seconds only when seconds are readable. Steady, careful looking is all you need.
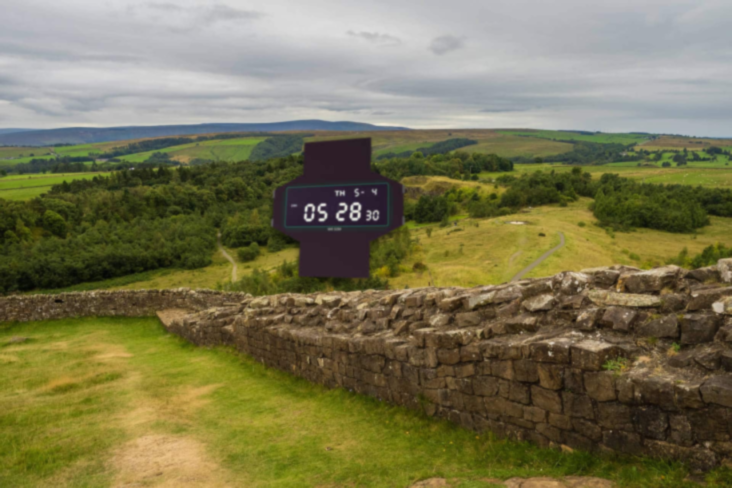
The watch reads 5:28
